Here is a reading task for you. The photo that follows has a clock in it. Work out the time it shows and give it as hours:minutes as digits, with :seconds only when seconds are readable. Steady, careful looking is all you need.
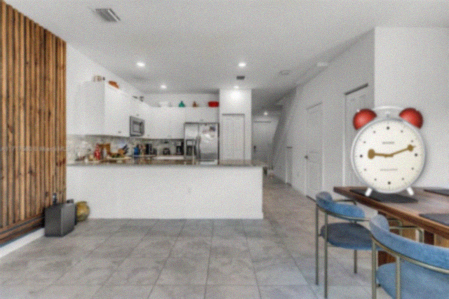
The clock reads 9:12
